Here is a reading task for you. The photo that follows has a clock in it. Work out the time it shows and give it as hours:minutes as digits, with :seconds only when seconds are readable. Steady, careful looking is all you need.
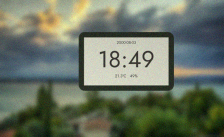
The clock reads 18:49
